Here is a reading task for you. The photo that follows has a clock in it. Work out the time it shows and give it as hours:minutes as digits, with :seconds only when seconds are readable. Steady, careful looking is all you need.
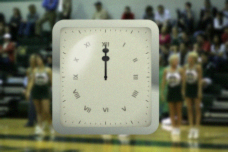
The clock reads 12:00
